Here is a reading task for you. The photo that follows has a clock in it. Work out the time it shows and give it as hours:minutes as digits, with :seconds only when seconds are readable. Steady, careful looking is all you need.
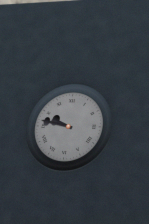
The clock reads 9:47
